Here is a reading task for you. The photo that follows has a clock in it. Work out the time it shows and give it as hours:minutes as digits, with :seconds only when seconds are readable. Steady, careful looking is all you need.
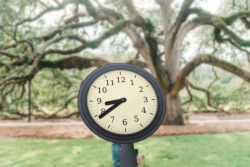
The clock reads 8:39
